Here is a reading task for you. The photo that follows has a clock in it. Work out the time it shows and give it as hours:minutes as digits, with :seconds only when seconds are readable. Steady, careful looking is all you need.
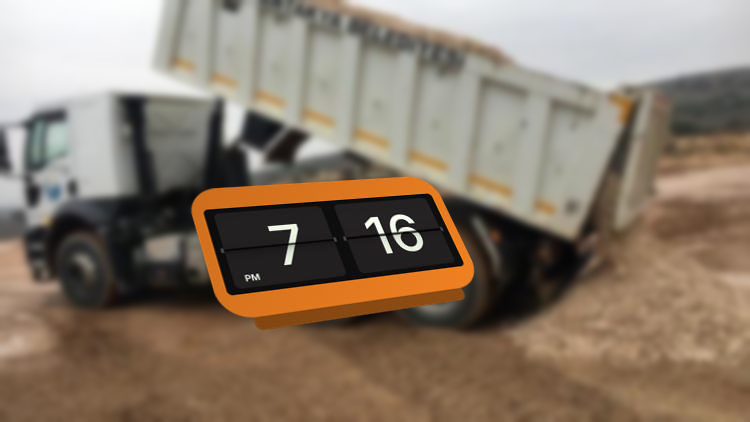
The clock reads 7:16
